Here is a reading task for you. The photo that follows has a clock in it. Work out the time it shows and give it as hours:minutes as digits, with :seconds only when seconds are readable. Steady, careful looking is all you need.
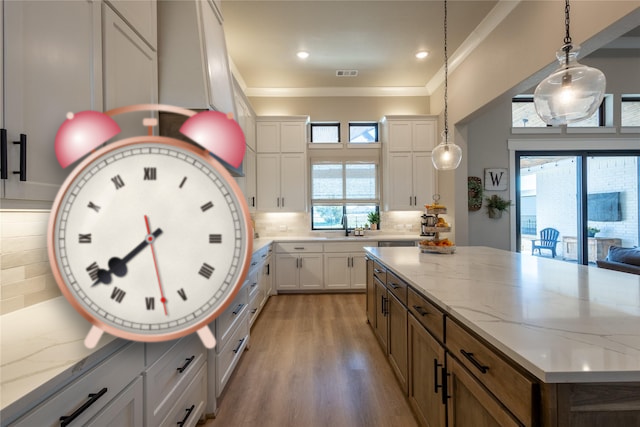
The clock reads 7:38:28
